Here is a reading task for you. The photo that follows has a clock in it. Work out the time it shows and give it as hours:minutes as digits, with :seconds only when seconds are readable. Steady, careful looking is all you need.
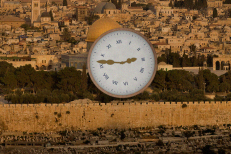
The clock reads 2:47
